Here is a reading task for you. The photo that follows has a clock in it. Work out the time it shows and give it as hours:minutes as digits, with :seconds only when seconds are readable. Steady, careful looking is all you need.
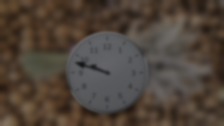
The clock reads 9:48
